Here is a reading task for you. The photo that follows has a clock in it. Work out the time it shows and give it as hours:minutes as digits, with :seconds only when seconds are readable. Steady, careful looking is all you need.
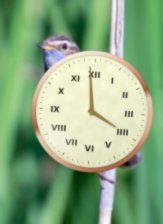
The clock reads 3:59
